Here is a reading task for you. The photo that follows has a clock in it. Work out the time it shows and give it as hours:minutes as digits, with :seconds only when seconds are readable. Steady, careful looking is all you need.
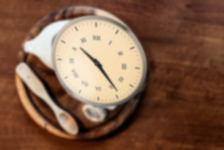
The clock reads 10:24
